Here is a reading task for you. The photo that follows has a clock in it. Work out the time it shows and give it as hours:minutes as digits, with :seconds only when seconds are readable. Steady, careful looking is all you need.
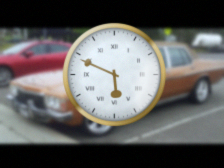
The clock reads 5:49
